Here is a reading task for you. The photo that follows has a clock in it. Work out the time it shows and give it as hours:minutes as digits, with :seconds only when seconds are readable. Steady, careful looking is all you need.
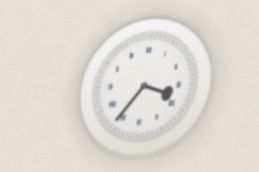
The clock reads 3:36
